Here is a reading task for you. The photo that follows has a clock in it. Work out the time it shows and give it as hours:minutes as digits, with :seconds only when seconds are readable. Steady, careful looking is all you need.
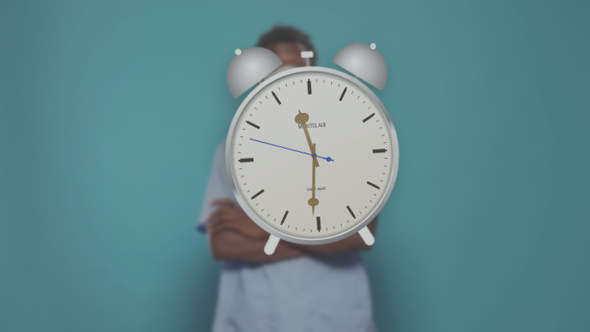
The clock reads 11:30:48
